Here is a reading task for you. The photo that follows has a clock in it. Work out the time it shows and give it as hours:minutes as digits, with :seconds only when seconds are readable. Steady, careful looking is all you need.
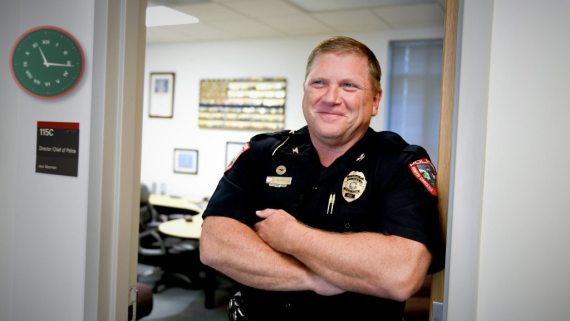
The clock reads 11:16
